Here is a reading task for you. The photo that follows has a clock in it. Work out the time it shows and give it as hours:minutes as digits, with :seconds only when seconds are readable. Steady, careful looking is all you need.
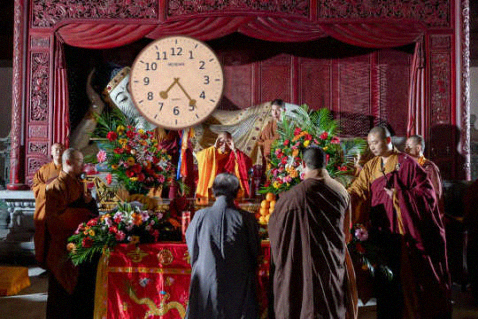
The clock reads 7:24
